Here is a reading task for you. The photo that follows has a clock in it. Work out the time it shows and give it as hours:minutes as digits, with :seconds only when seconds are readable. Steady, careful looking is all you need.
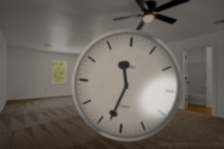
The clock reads 11:33
